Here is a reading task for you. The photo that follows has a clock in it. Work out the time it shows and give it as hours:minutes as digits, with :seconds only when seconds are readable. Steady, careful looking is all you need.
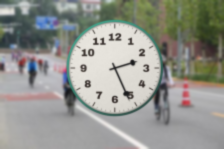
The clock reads 2:26
